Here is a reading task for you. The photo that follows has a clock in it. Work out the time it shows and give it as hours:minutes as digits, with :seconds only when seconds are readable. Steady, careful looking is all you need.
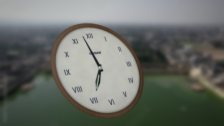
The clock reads 6:58
